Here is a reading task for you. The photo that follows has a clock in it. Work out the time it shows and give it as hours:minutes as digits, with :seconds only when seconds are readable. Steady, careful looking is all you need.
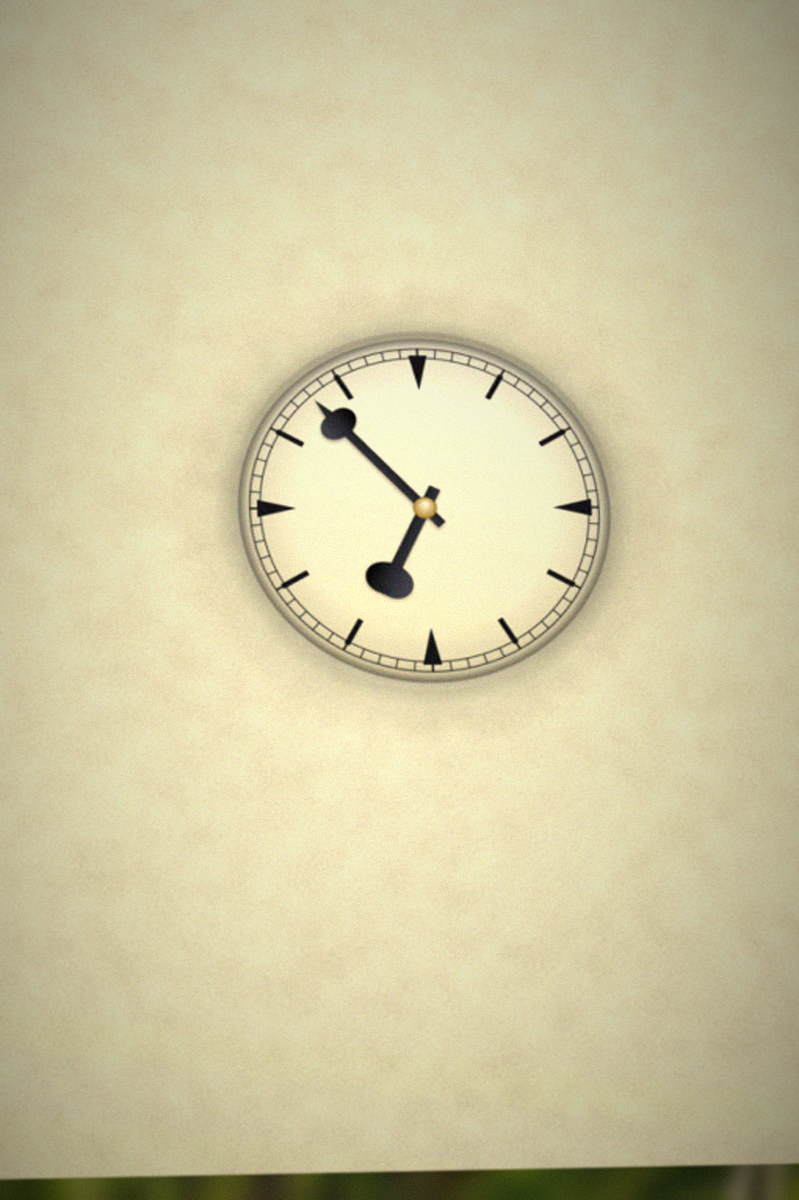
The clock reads 6:53
